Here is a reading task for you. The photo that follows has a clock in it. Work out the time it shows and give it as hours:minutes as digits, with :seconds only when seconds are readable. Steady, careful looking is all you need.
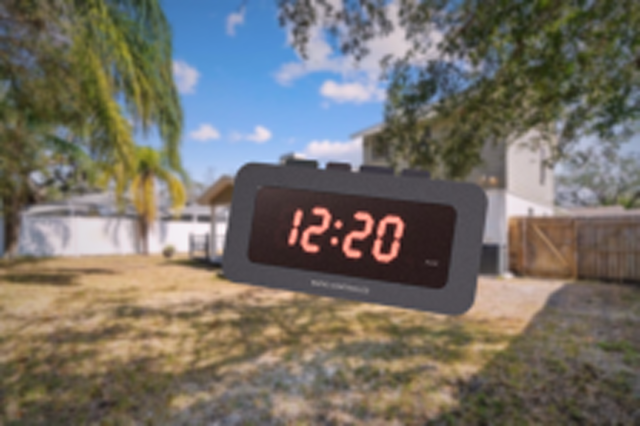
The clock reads 12:20
